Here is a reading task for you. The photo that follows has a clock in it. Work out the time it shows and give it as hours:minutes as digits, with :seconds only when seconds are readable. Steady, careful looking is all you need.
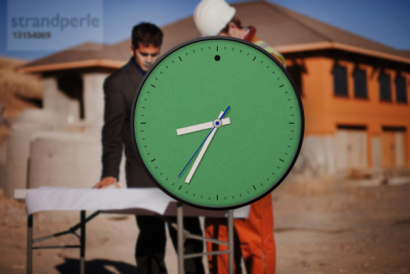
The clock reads 8:34:36
